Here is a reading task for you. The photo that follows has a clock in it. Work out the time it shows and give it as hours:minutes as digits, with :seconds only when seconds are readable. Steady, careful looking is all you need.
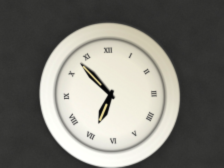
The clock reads 6:53
